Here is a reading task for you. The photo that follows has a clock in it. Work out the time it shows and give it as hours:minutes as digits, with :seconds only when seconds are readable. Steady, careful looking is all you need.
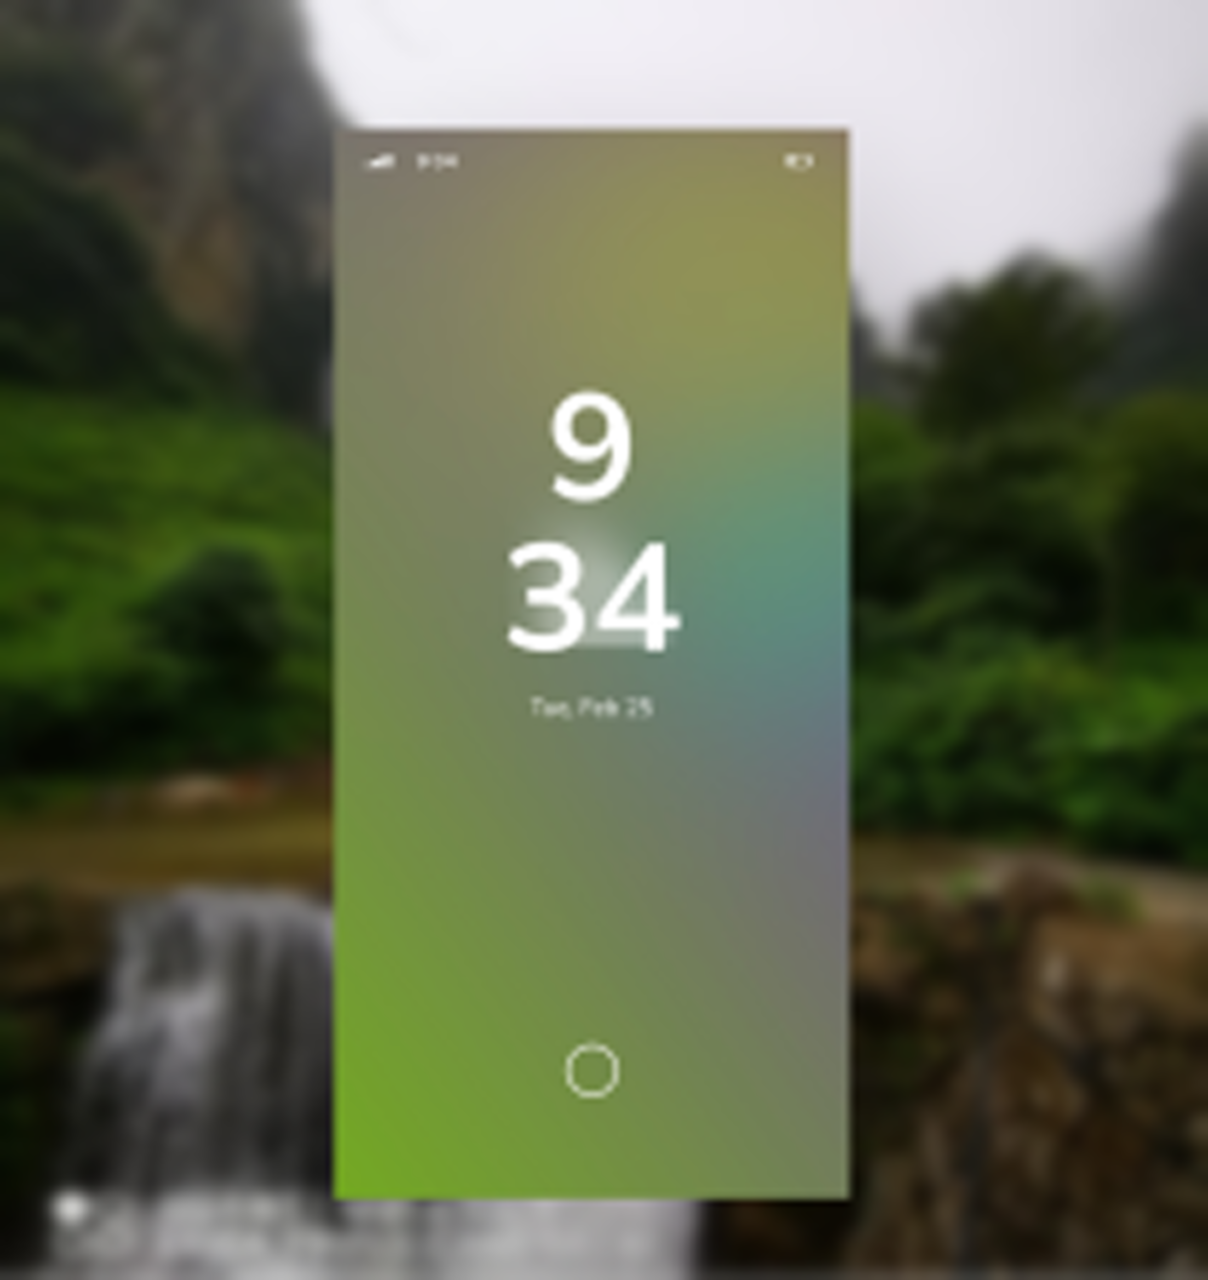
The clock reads 9:34
